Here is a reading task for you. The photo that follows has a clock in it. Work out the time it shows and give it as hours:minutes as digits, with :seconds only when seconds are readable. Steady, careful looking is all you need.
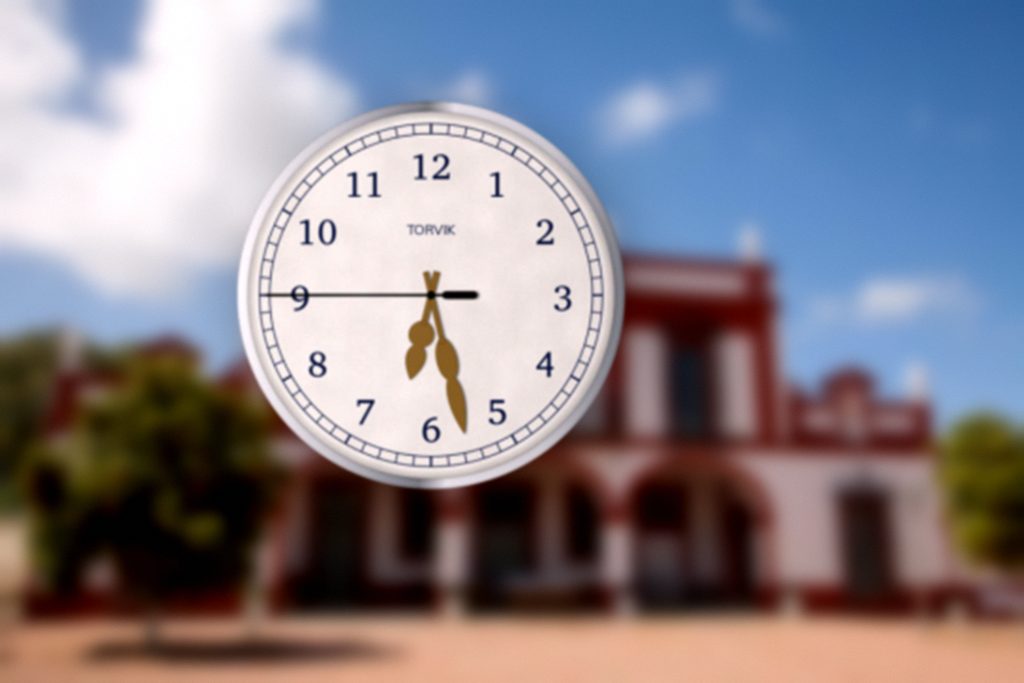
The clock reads 6:27:45
